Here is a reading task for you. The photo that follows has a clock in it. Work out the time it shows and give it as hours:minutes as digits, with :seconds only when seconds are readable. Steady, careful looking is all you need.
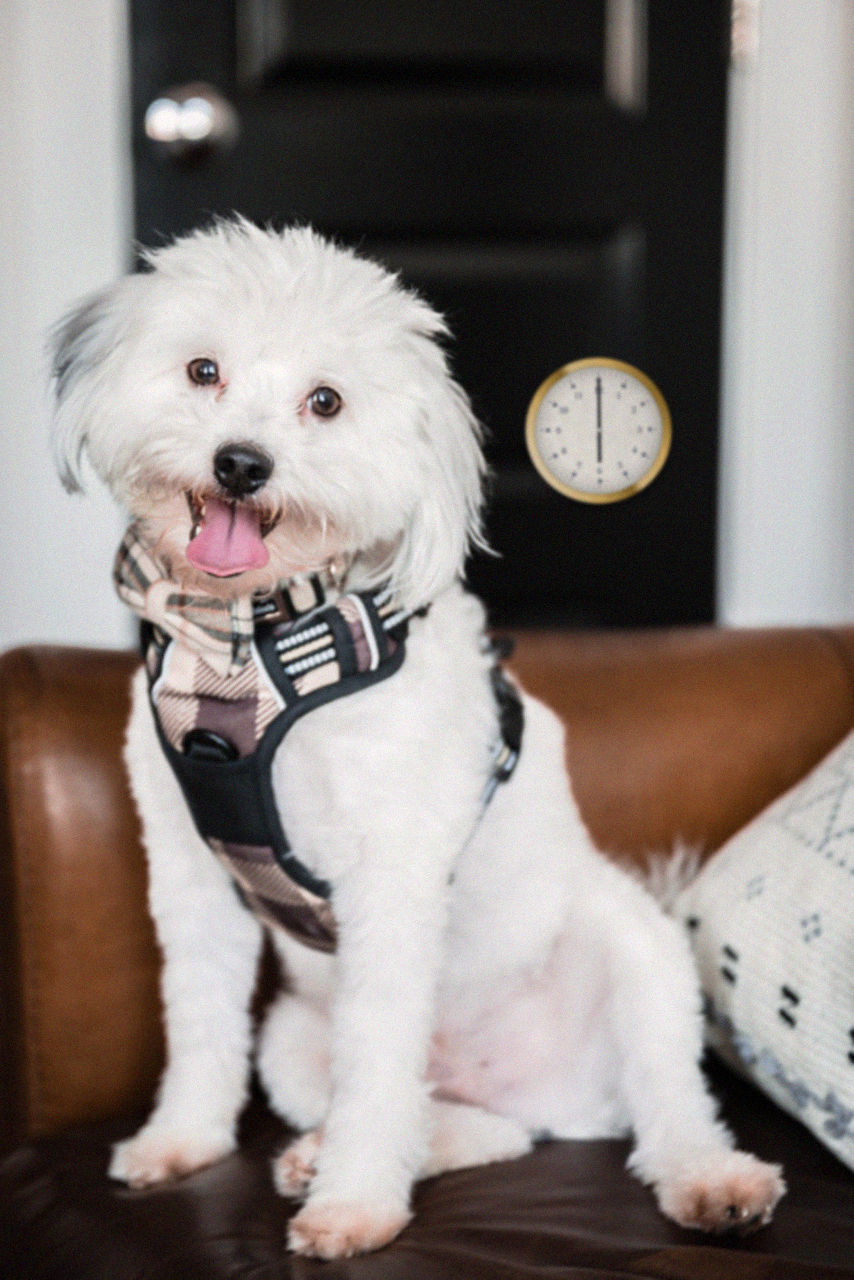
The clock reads 6:00
